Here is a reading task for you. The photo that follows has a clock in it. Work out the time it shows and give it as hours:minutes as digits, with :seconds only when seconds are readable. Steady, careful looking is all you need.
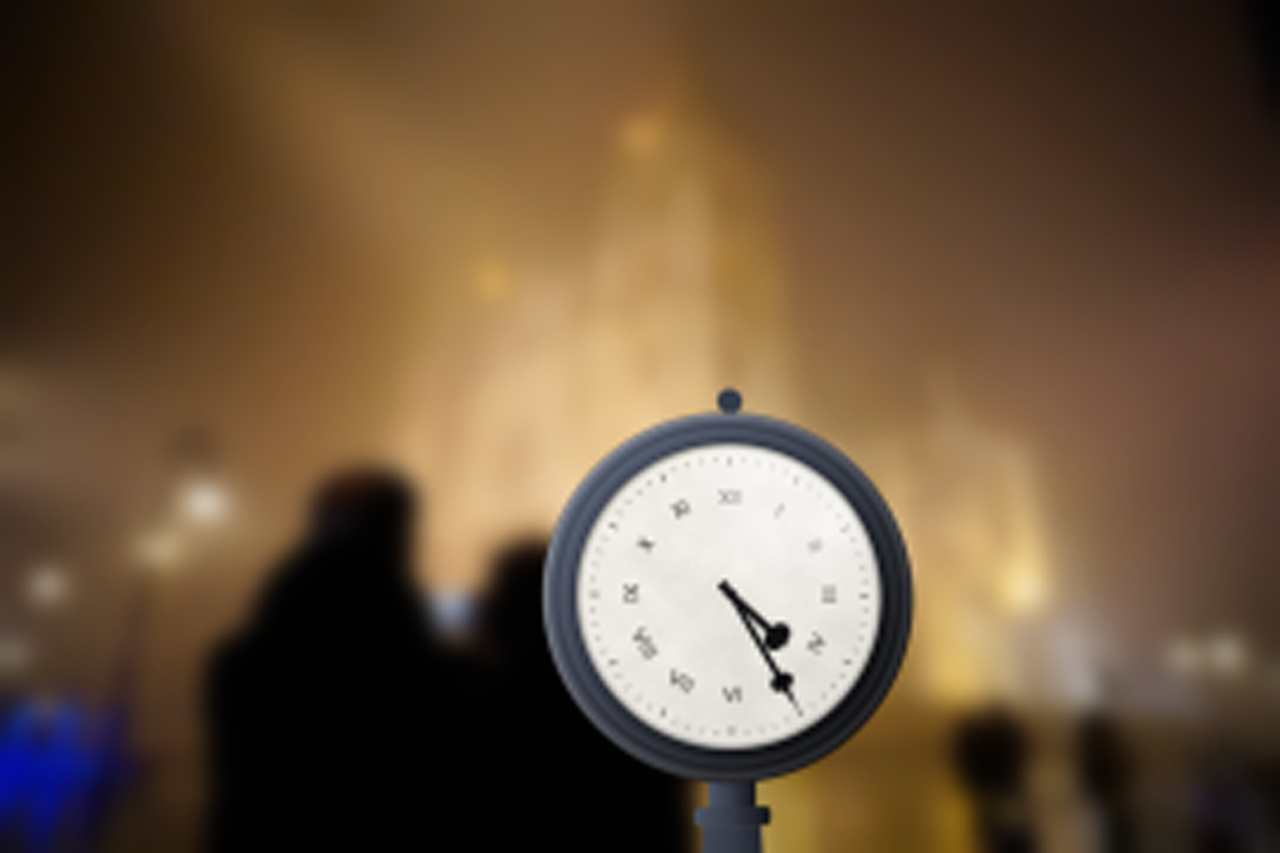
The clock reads 4:25
